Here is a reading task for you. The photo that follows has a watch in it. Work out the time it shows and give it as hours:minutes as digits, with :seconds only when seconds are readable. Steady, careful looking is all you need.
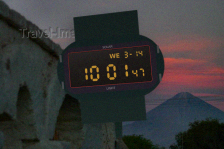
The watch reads 10:01:47
